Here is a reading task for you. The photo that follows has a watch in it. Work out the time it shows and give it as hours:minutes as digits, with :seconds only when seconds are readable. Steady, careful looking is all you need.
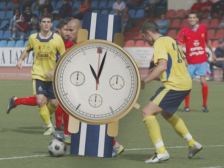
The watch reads 11:02
